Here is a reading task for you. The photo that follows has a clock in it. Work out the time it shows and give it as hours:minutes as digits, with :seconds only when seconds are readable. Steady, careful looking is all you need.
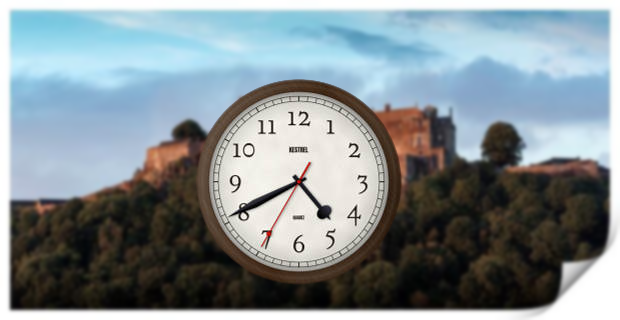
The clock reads 4:40:35
